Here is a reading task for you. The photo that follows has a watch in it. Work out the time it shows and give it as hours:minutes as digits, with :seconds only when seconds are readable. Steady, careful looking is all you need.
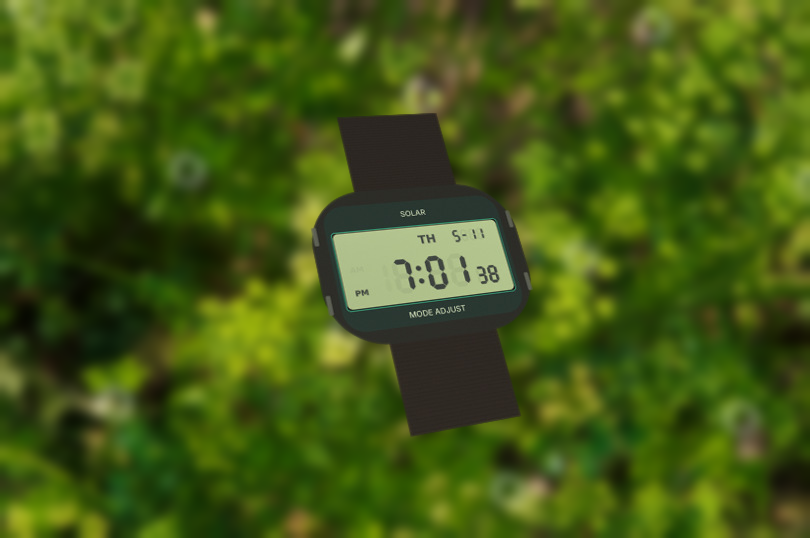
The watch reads 7:01:38
